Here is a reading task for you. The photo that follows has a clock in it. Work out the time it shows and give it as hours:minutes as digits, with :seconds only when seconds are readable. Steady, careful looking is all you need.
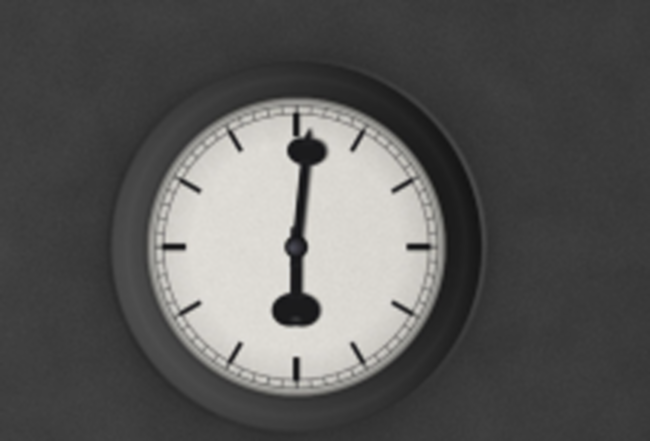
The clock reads 6:01
